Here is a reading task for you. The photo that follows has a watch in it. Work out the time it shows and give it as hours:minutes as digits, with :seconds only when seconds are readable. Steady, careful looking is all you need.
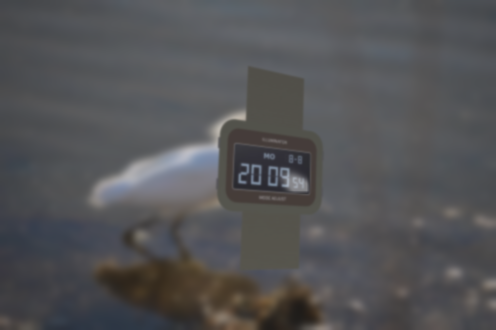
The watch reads 20:09
